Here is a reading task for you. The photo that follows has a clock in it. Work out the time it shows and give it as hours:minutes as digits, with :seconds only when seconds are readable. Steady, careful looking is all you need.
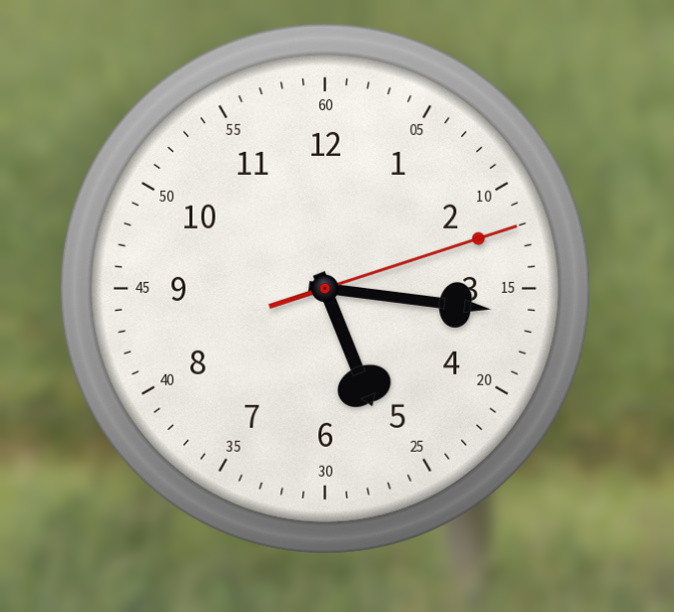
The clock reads 5:16:12
